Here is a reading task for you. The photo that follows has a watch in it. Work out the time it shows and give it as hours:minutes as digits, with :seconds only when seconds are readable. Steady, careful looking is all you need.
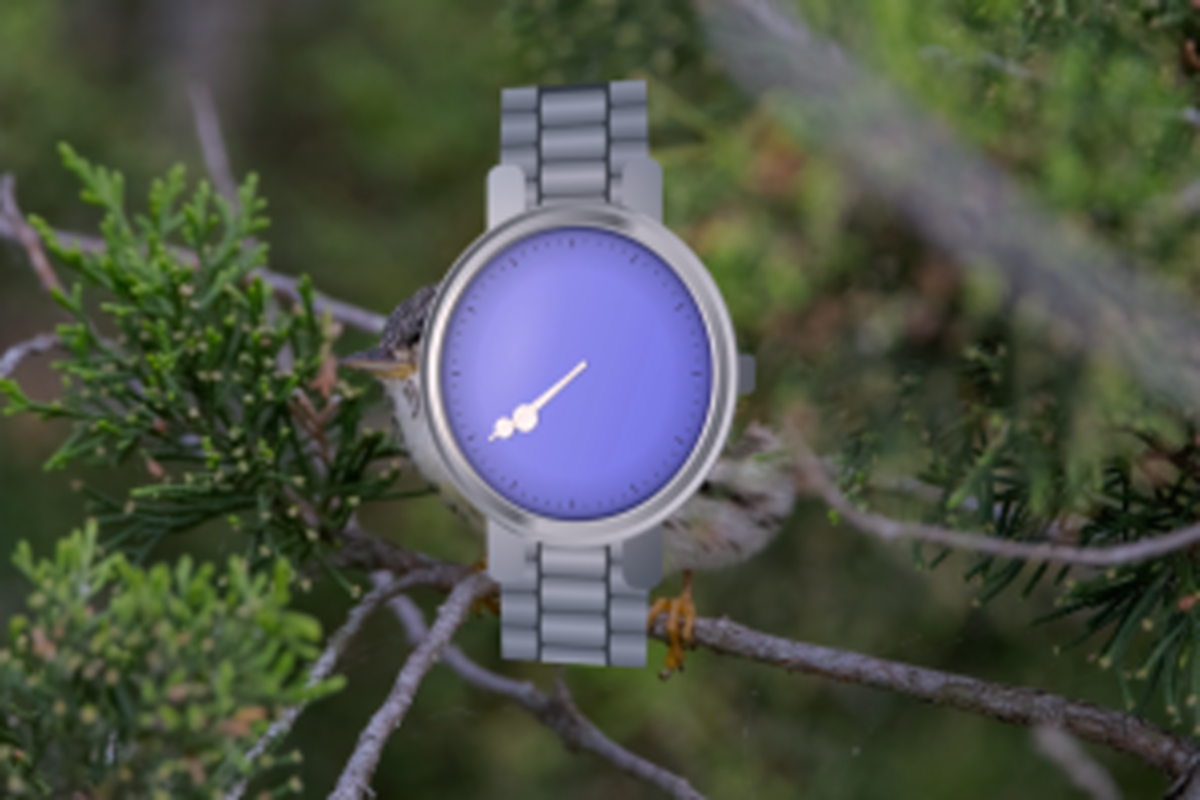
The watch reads 7:39
